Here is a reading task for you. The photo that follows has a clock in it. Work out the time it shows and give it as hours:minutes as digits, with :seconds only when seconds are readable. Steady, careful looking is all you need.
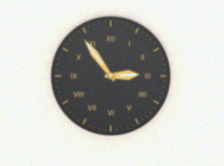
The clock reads 2:54
